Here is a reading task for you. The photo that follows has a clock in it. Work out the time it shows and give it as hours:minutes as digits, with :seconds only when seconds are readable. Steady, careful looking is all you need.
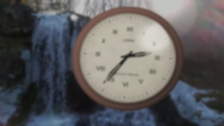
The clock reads 2:36
